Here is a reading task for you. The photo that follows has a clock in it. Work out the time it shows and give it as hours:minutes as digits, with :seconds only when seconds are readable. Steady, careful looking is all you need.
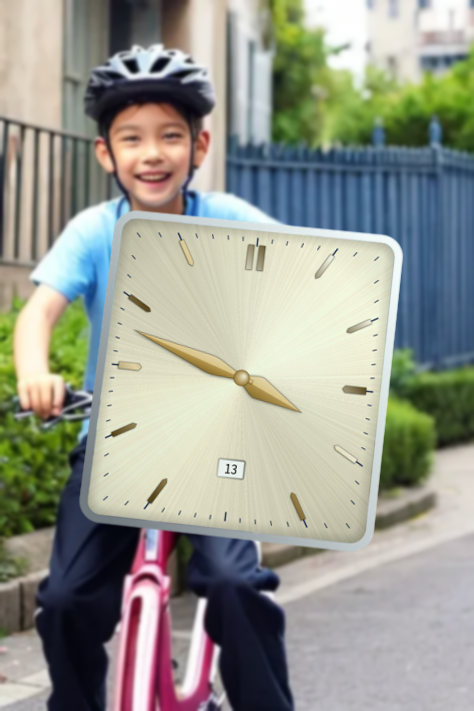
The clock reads 3:48
